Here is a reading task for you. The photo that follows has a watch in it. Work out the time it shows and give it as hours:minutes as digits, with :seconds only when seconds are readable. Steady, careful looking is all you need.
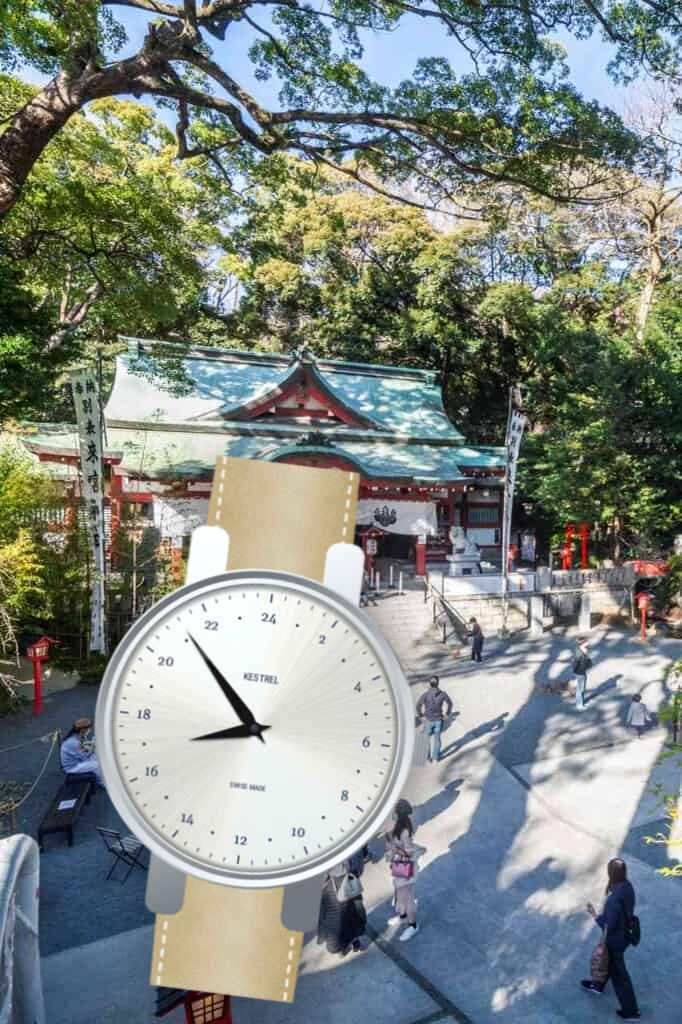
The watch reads 16:53
